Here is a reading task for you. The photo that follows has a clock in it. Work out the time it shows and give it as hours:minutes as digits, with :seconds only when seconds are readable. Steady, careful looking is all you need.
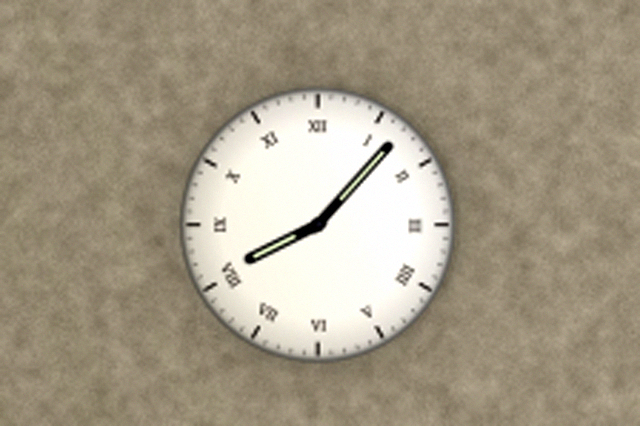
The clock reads 8:07
